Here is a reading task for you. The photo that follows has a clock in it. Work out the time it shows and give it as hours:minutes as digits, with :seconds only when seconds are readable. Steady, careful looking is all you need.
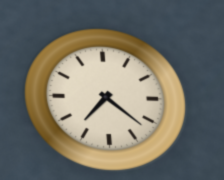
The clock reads 7:22
